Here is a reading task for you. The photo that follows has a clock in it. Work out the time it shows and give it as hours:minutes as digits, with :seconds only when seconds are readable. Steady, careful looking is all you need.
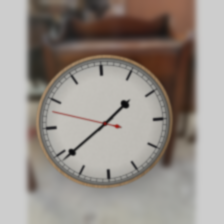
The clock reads 1:38:48
